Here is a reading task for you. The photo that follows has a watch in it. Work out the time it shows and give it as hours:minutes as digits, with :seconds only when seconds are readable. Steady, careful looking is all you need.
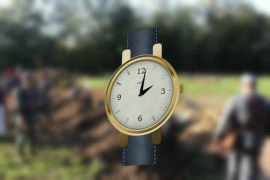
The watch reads 2:02
